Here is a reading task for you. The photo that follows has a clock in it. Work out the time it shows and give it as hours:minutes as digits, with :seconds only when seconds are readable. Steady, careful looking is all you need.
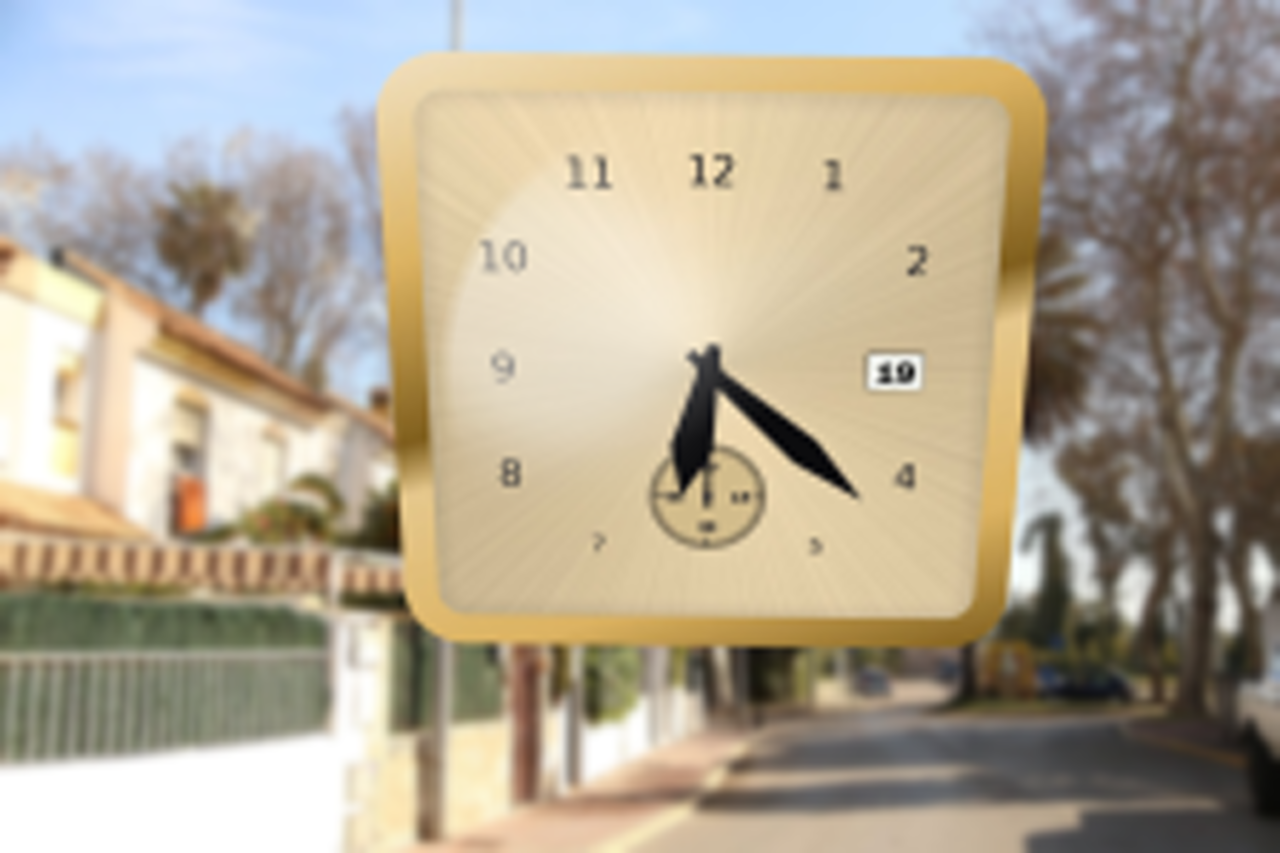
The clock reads 6:22
